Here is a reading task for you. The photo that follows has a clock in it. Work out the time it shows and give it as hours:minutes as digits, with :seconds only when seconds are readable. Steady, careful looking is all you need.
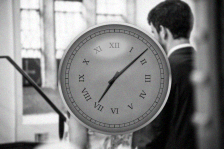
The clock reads 7:08
